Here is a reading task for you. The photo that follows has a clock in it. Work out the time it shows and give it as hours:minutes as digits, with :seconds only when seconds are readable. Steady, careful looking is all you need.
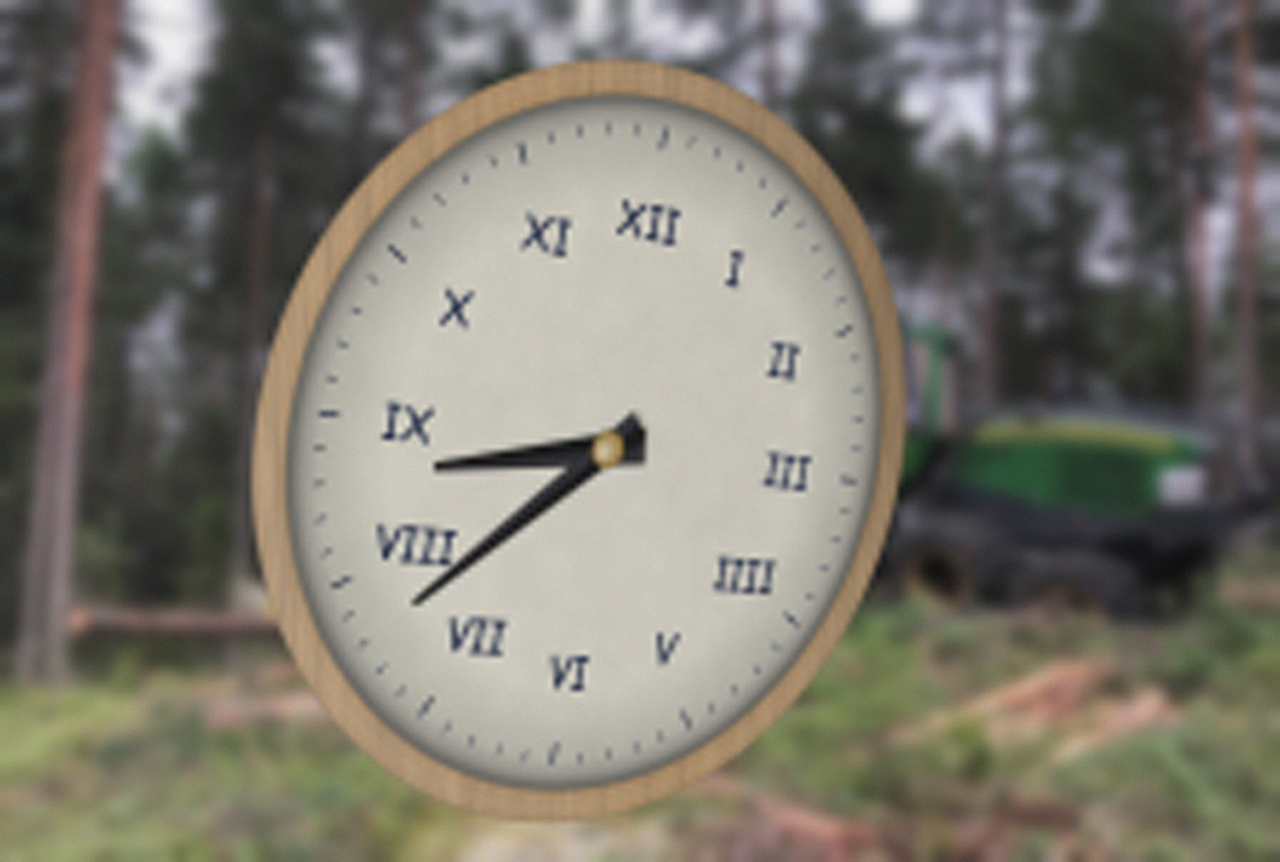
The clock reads 8:38
